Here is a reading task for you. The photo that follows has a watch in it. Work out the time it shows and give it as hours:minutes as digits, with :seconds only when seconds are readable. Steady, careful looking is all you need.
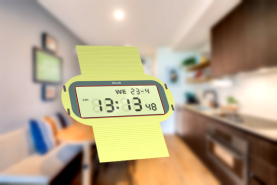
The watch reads 13:13:48
